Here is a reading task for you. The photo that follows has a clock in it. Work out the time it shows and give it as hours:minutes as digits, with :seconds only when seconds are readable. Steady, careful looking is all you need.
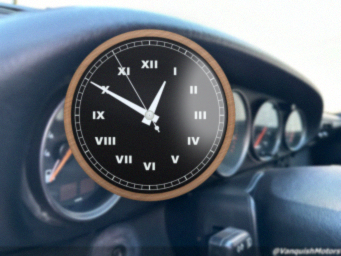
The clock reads 12:49:55
